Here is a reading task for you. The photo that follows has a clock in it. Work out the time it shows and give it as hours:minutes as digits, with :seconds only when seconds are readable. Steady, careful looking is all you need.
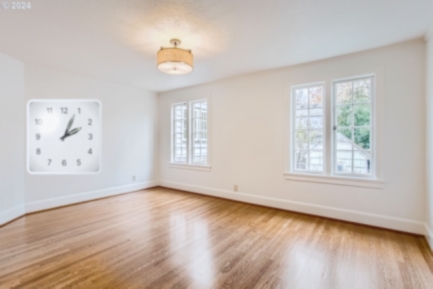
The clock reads 2:04
